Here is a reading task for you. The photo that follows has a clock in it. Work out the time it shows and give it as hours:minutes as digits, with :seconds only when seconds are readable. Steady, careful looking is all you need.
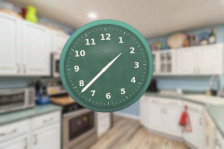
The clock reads 1:38
